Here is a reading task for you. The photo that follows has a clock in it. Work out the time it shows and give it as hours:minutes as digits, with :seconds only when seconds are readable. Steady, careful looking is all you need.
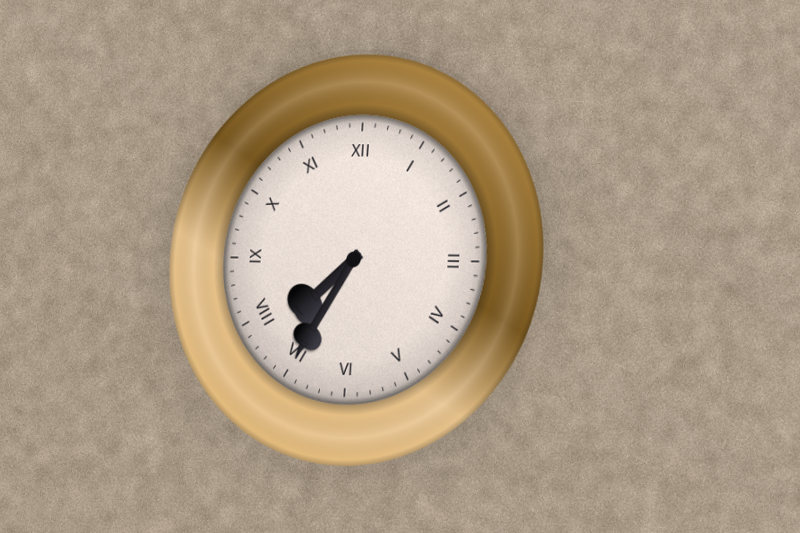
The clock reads 7:35
